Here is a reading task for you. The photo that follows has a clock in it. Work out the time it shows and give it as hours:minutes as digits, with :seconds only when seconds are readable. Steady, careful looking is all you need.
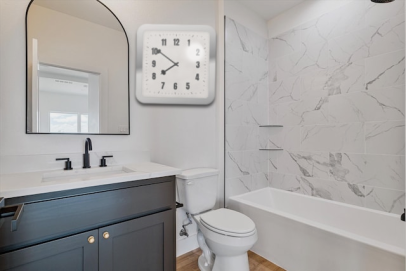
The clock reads 7:51
